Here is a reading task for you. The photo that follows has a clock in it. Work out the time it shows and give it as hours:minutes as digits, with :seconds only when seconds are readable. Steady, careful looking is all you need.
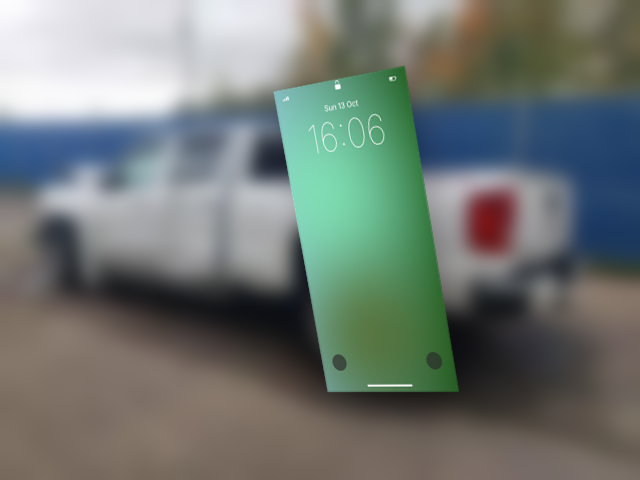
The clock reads 16:06
